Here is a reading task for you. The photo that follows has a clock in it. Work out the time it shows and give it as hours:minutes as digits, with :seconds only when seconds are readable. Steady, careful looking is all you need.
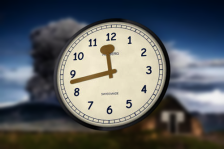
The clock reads 11:43
